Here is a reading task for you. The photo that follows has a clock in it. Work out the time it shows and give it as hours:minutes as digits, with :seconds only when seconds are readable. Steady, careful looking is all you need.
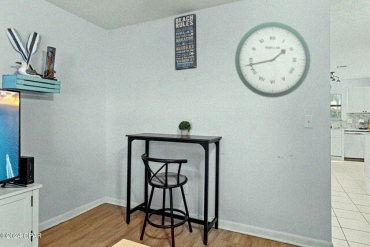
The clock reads 1:43
